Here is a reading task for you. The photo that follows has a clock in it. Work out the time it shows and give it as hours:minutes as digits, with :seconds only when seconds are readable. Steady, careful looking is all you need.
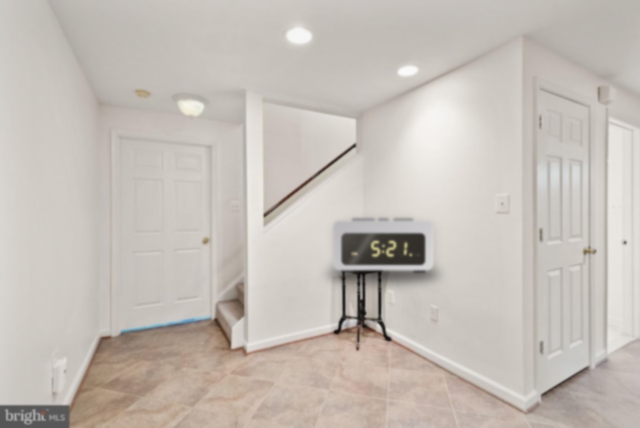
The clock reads 5:21
